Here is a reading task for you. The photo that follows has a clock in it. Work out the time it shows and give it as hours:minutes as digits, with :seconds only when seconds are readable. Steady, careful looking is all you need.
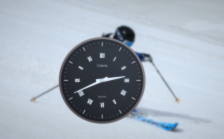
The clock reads 2:41
